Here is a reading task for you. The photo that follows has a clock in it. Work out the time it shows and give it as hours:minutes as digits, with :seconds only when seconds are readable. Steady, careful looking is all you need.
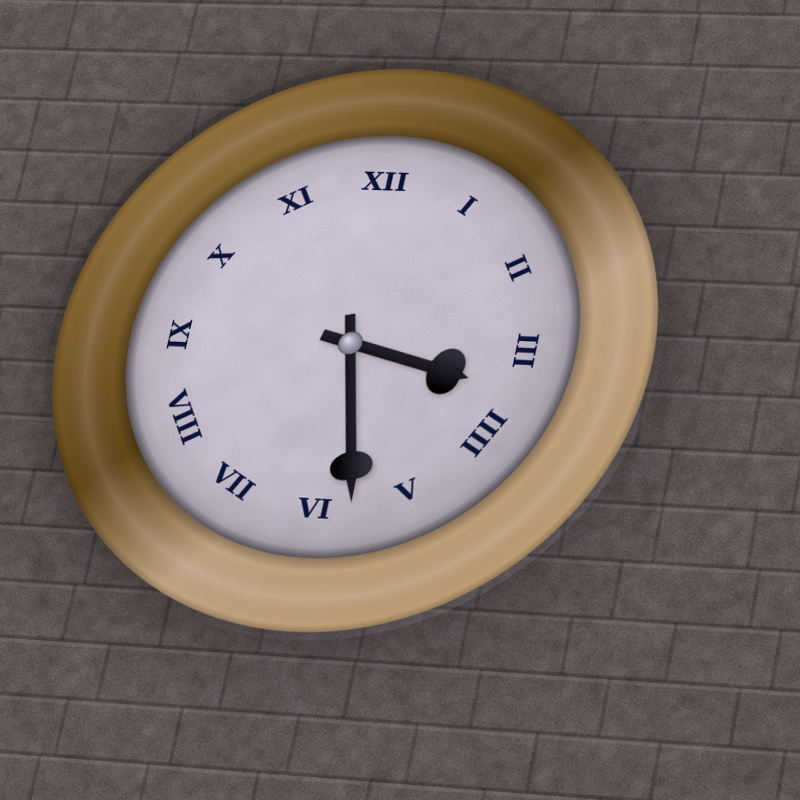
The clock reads 3:28
